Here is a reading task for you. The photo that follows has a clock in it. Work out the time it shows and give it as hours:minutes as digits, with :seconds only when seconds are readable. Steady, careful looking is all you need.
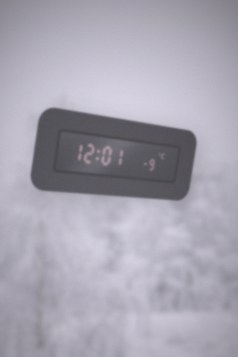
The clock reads 12:01
